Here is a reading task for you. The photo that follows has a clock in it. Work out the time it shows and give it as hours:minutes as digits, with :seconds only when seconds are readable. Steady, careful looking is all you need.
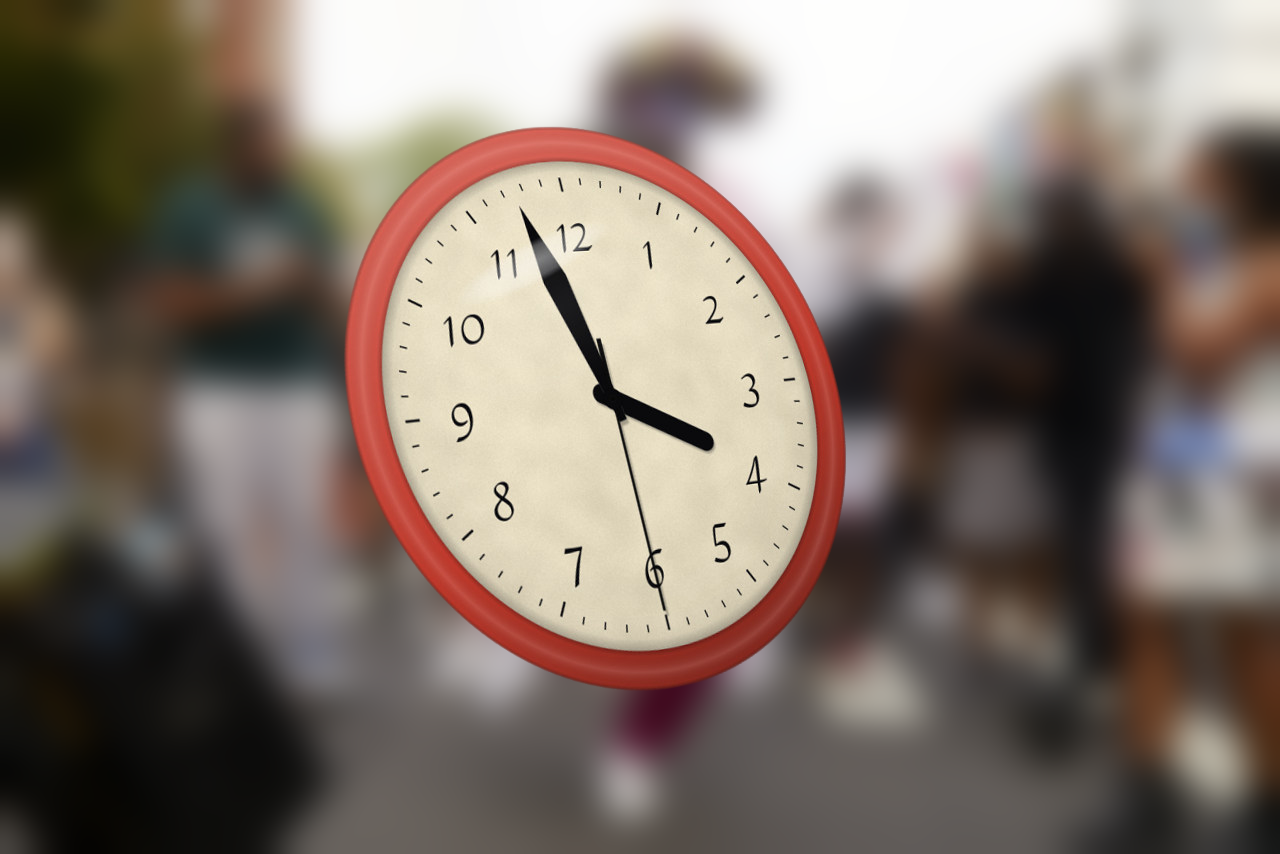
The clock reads 3:57:30
